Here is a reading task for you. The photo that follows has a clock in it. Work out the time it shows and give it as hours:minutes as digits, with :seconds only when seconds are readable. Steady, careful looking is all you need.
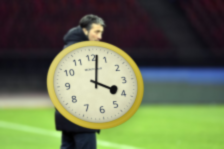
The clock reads 4:02
